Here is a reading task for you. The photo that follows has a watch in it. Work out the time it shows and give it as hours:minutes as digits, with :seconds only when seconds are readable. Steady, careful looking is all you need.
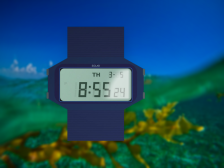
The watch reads 8:55:24
